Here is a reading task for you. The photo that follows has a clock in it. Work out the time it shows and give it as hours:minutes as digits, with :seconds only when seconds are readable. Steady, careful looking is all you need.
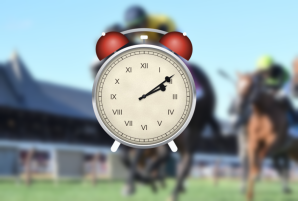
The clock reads 2:09
